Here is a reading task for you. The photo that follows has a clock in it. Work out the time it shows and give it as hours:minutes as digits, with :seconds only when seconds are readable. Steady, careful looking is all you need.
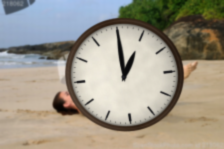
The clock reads 1:00
